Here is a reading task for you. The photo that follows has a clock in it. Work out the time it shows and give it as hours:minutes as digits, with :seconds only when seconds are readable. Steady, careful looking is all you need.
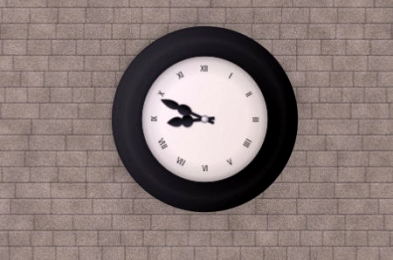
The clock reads 8:49
